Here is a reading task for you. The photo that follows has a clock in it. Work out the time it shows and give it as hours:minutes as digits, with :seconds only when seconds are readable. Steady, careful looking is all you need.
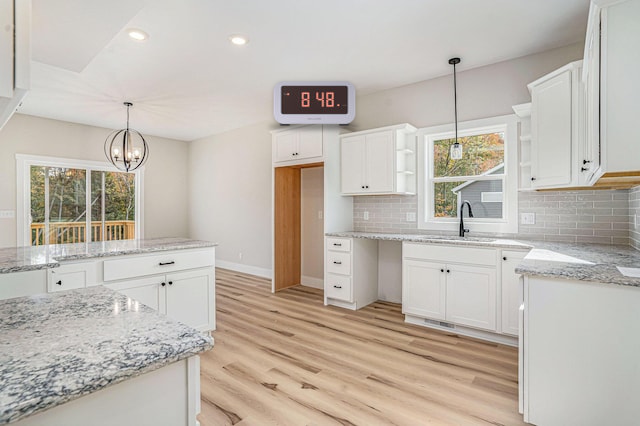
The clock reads 8:48
